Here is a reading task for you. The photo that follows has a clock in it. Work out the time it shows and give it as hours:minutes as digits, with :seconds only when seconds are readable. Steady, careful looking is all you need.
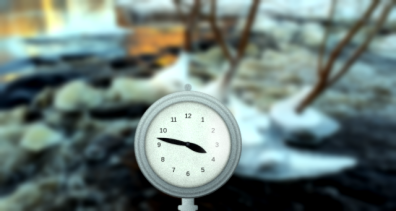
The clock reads 3:47
